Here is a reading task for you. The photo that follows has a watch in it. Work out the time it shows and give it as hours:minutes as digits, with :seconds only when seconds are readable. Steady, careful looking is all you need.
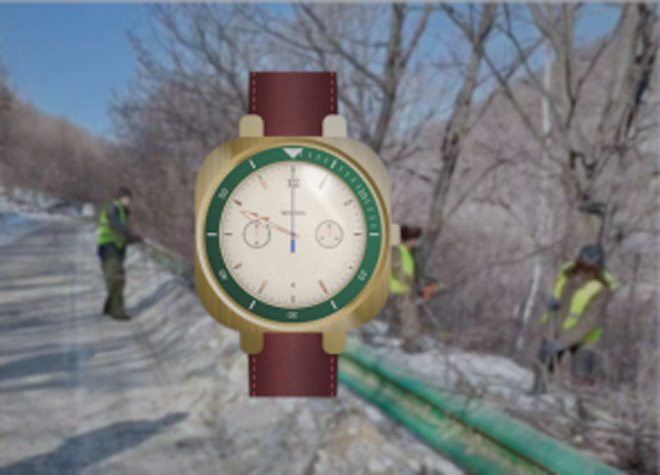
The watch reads 9:49
